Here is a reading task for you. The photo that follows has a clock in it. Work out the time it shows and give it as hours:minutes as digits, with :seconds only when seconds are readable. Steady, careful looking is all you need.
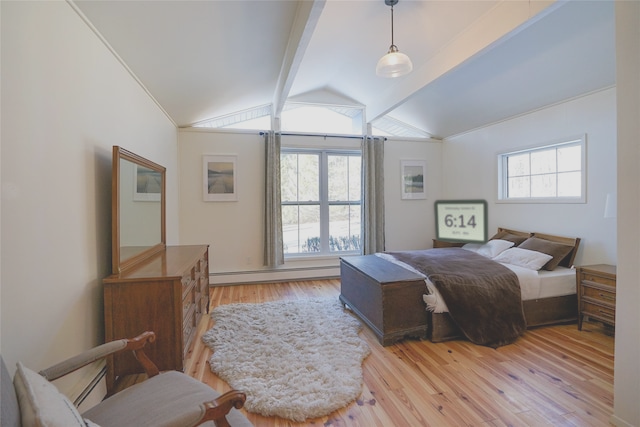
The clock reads 6:14
